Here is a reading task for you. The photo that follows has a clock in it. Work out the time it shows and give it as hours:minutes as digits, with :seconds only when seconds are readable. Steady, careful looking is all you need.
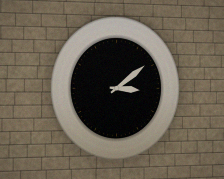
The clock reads 3:09
